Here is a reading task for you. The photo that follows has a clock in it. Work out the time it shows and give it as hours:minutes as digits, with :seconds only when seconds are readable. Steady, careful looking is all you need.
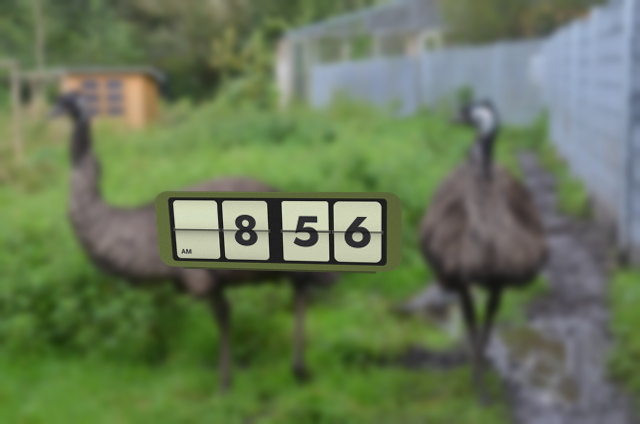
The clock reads 8:56
